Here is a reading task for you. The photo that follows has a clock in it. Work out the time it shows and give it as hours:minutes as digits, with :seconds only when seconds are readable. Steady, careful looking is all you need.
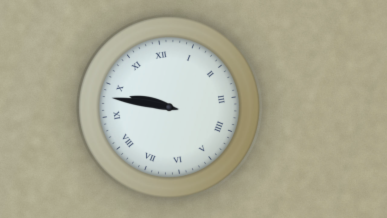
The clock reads 9:48
